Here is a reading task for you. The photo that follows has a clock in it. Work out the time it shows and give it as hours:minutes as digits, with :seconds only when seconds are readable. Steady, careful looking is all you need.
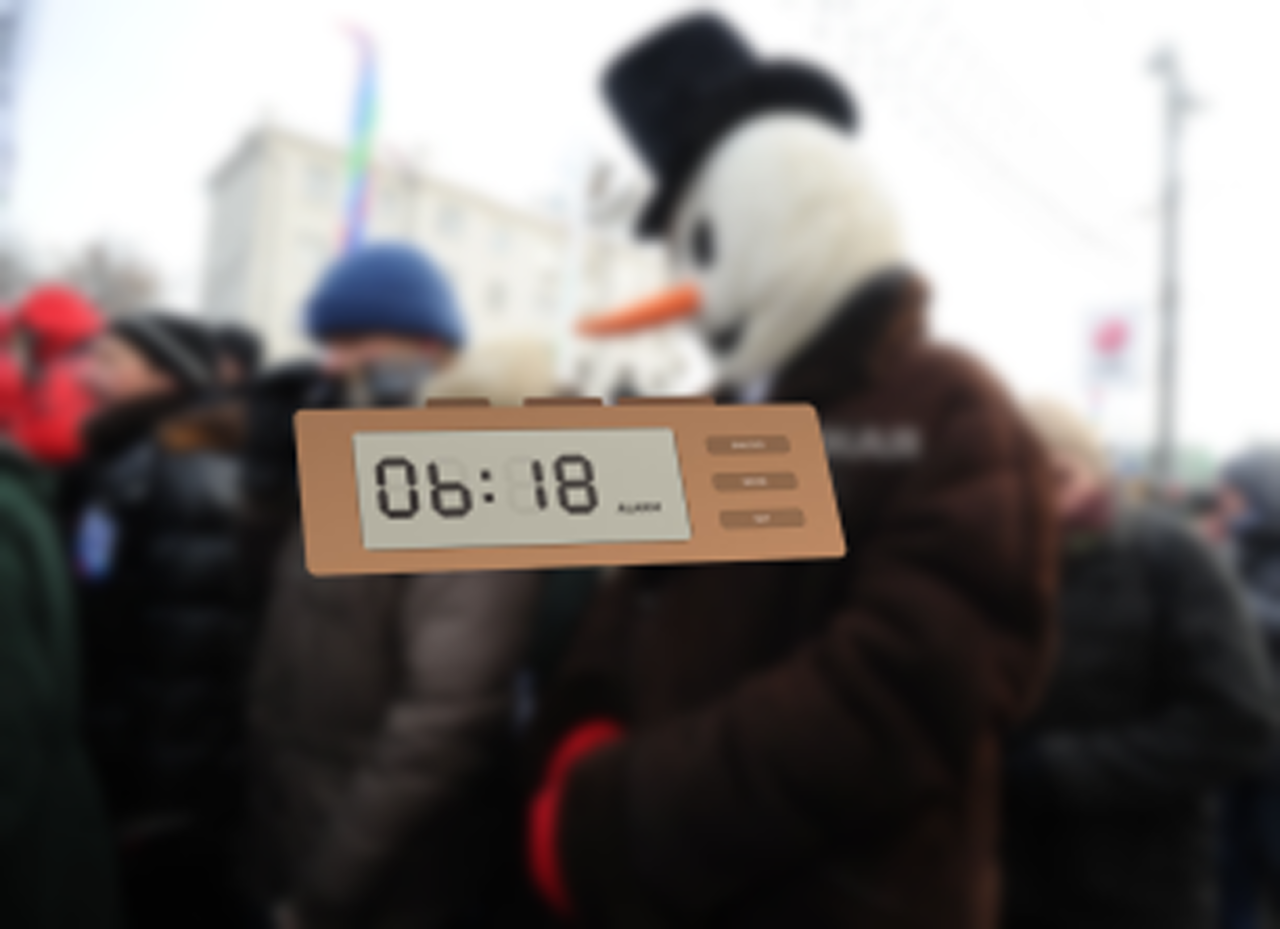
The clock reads 6:18
